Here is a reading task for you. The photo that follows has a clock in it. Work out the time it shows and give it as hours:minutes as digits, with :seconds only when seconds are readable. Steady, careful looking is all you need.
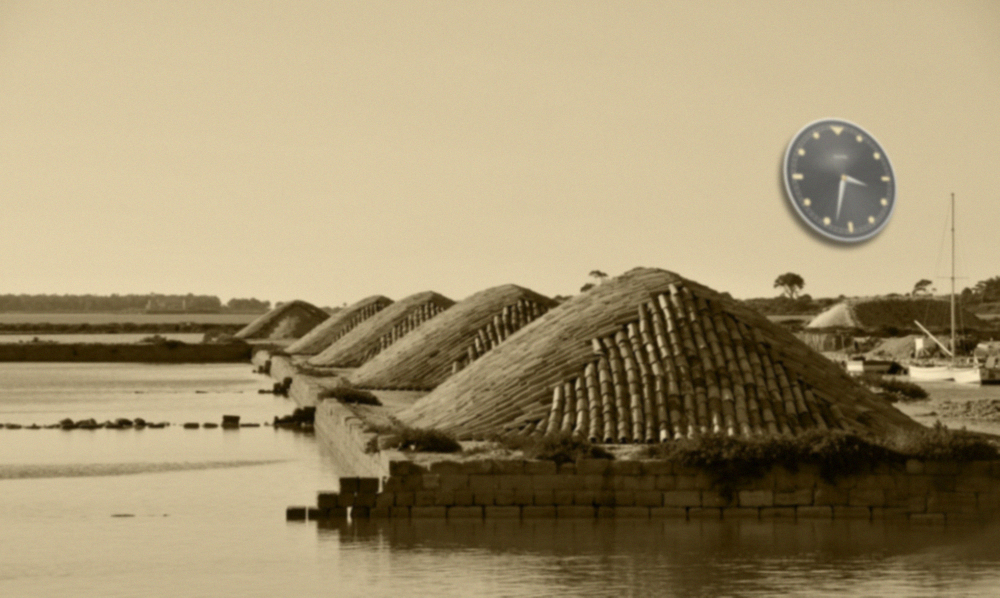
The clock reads 3:33
